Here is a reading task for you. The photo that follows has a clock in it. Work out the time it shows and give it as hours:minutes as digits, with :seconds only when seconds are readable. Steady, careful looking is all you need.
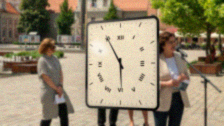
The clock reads 5:55
